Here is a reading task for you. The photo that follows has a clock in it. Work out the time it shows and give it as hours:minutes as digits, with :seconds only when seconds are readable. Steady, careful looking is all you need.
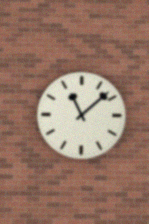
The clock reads 11:08
